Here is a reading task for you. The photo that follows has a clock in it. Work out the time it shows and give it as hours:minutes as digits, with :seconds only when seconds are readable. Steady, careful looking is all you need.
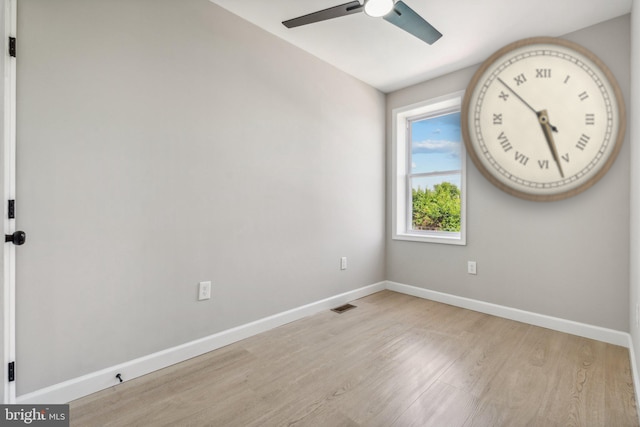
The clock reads 5:26:52
